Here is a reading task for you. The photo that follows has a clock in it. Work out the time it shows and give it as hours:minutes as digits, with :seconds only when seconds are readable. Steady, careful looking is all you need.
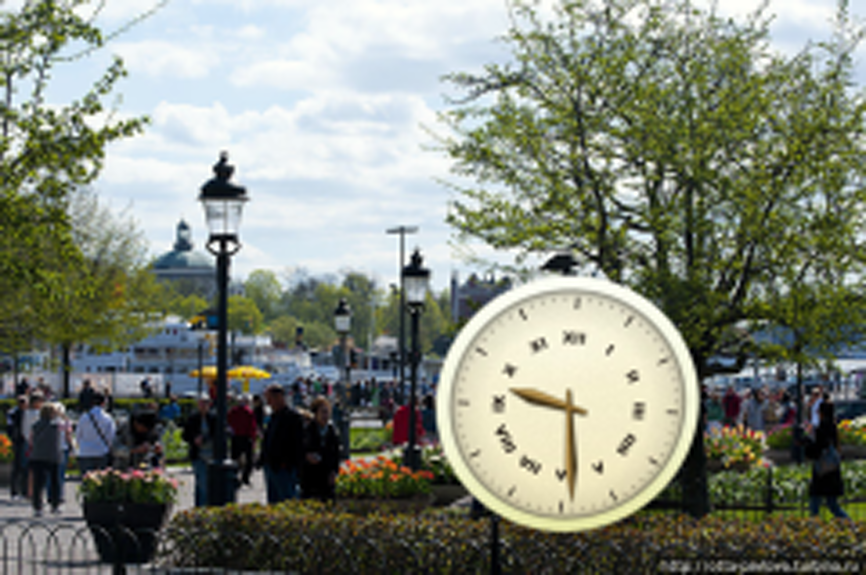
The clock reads 9:29
